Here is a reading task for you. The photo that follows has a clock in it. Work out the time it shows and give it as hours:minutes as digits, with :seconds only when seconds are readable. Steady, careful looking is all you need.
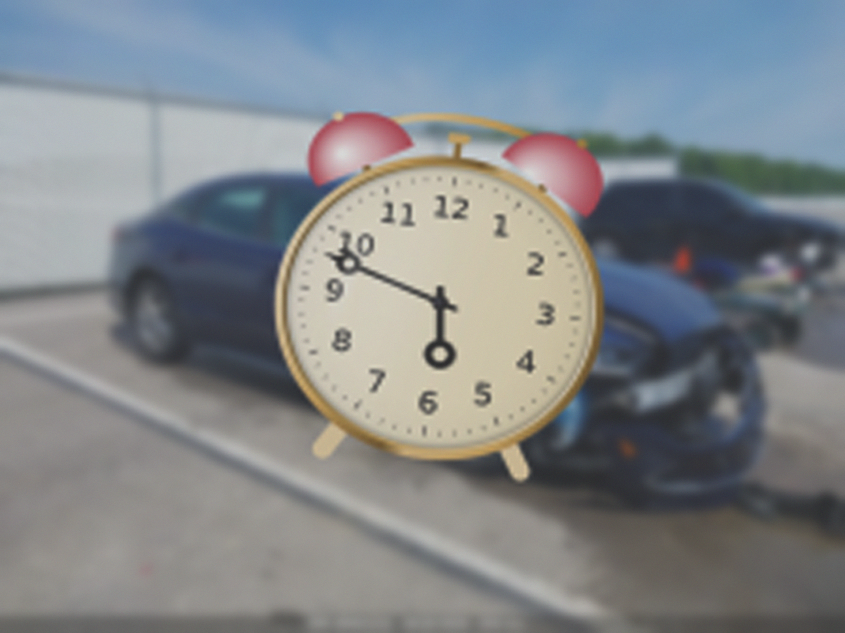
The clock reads 5:48
